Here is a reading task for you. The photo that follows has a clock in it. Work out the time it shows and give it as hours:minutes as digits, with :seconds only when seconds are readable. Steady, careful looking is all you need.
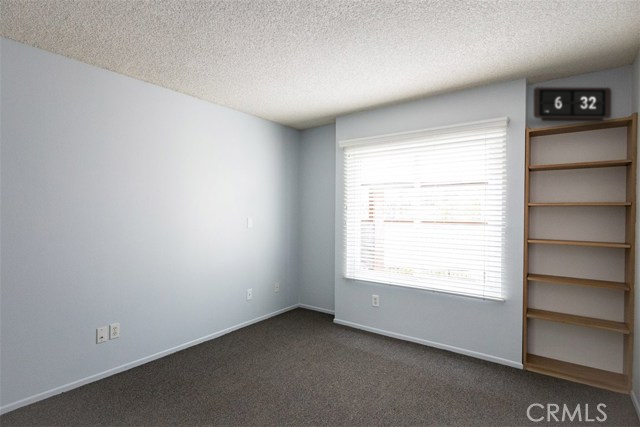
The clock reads 6:32
